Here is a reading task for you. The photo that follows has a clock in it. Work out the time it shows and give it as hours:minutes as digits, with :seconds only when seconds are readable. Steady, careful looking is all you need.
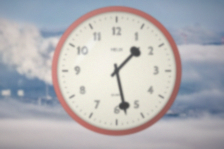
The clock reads 1:28
